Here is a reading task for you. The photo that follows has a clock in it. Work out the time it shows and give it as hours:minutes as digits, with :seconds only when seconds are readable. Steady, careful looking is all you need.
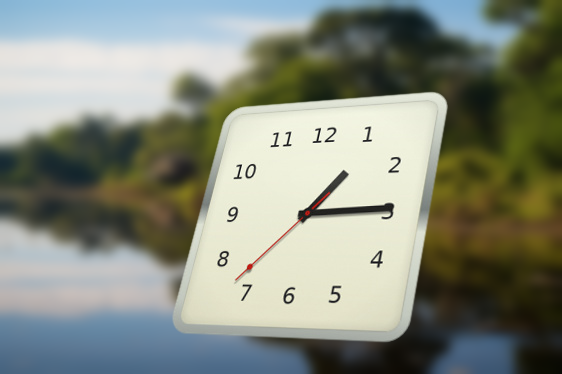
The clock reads 1:14:37
